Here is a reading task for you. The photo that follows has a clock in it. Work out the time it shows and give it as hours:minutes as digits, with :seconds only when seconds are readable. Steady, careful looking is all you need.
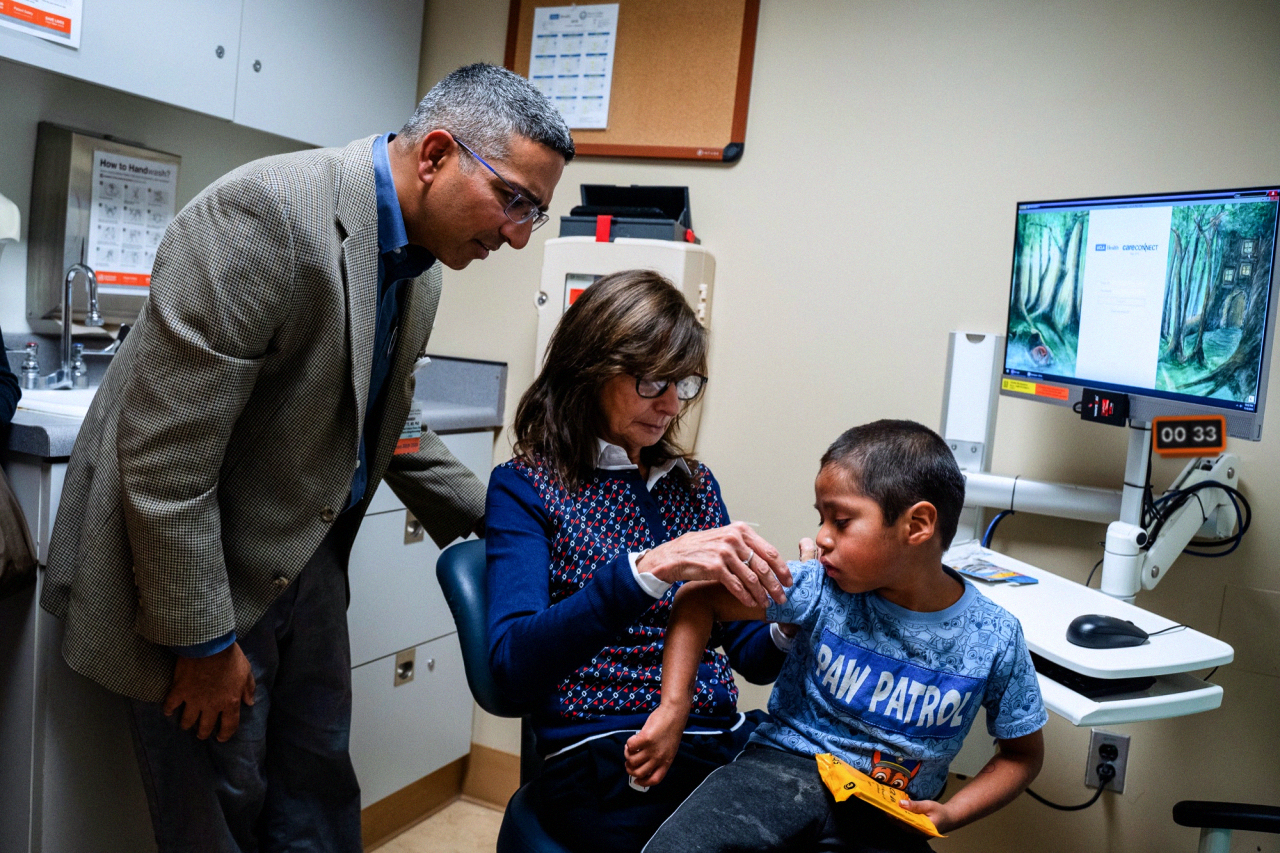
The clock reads 0:33
